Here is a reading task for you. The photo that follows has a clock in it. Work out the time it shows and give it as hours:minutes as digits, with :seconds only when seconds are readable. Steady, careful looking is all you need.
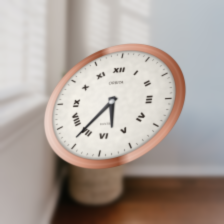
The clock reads 5:36
